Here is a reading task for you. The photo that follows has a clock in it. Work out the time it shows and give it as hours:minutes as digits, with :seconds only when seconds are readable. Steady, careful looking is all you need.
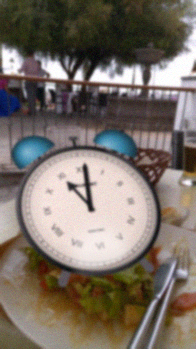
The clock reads 11:01
